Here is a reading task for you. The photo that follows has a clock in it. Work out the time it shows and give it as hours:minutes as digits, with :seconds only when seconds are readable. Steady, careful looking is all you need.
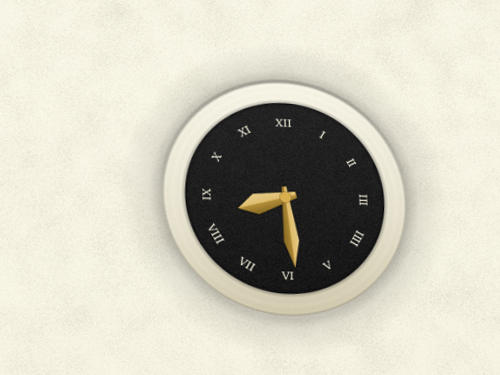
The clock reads 8:29
